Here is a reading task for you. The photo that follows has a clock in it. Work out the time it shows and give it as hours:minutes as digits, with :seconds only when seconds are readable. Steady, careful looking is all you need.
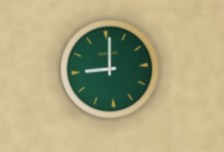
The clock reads 9:01
